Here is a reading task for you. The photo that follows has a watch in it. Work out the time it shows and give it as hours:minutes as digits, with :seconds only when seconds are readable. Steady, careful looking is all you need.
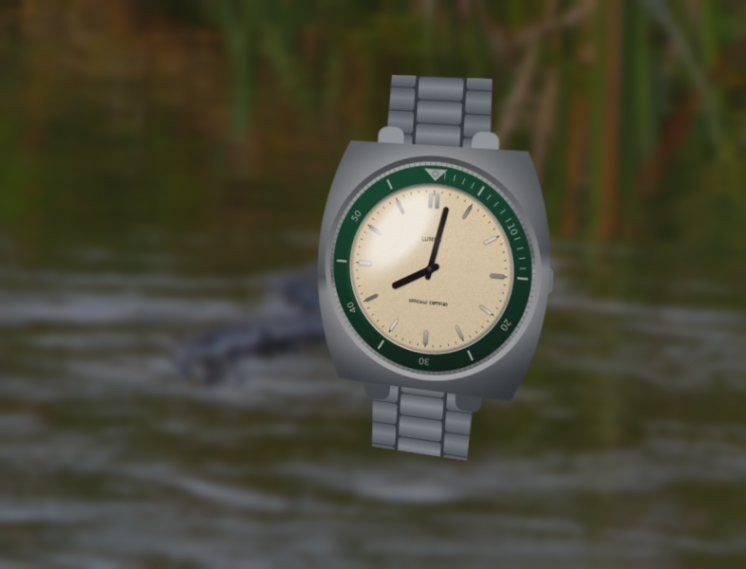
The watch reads 8:02
